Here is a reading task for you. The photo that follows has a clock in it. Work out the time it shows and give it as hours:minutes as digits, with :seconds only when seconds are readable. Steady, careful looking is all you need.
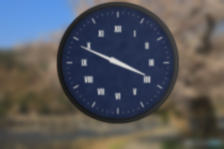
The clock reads 3:49
